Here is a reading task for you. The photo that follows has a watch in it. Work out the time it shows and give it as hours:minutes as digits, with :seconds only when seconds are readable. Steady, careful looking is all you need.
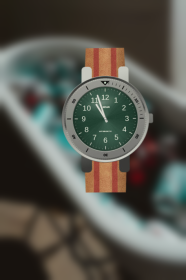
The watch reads 10:57
